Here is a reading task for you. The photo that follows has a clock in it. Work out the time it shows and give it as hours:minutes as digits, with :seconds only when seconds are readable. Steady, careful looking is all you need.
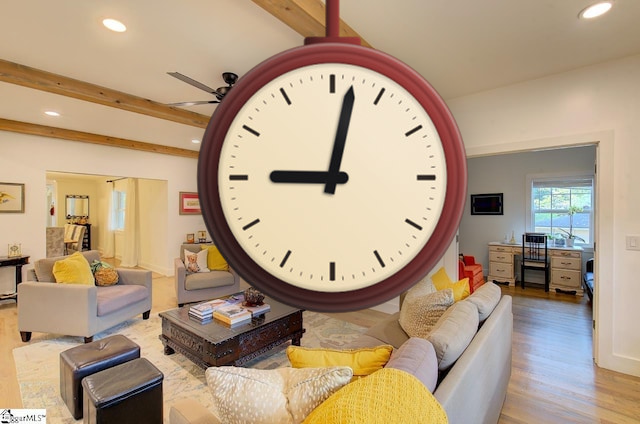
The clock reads 9:02
